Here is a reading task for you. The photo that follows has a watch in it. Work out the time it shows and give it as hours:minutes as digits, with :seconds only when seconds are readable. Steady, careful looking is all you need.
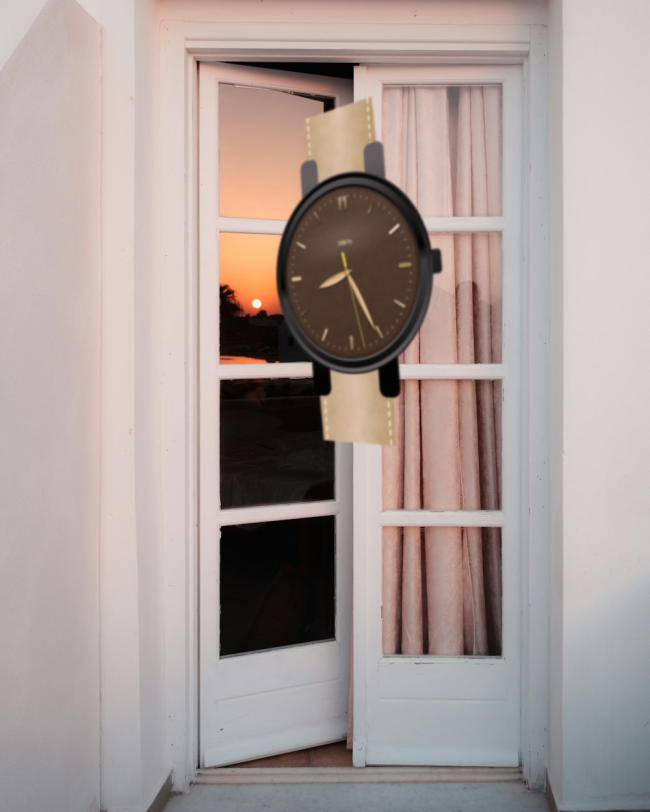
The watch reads 8:25:28
